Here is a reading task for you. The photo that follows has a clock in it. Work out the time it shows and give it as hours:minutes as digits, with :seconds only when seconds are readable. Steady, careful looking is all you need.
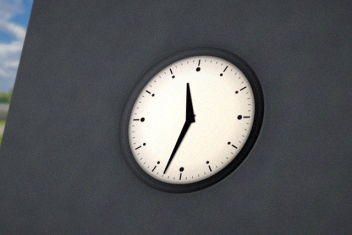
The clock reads 11:33
